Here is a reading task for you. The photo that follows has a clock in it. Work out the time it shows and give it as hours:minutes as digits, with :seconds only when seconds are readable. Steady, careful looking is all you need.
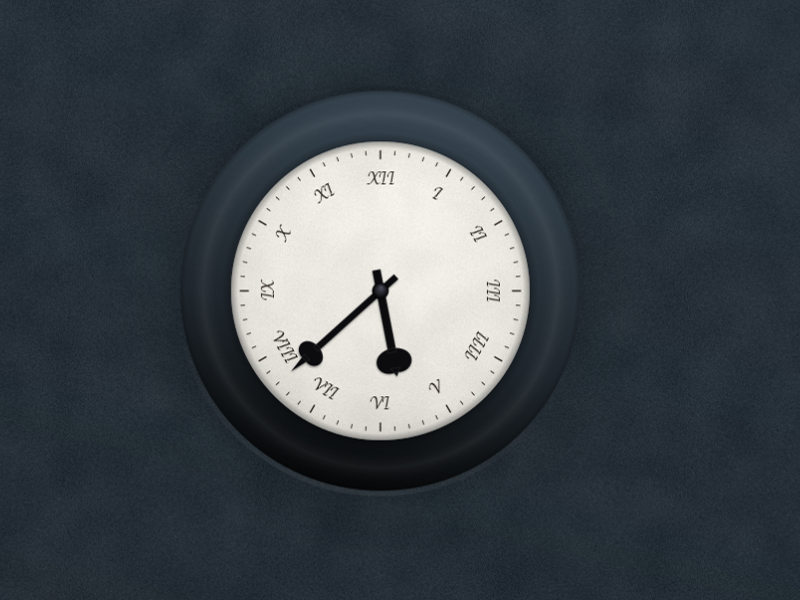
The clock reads 5:38
